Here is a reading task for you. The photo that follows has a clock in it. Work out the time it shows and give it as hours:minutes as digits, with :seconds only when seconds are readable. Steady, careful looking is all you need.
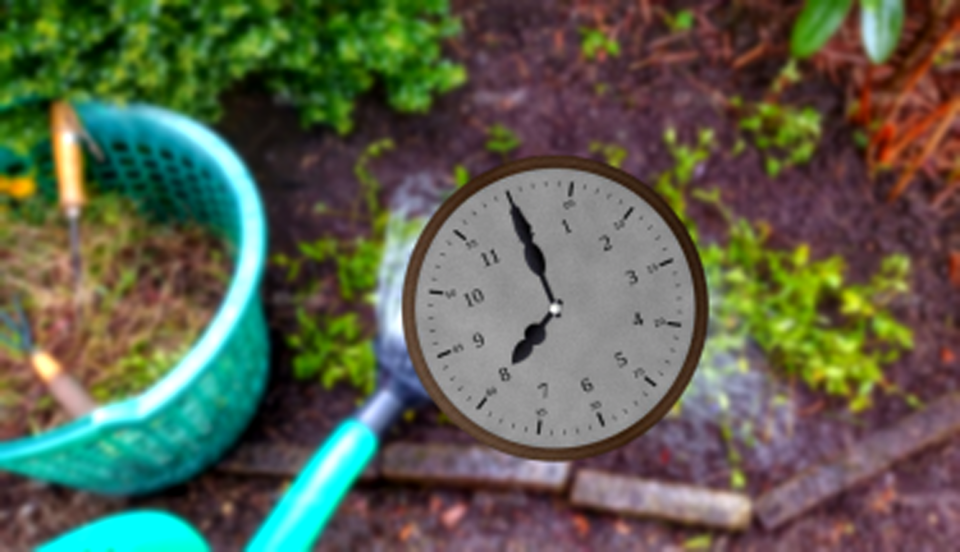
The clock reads 8:00
